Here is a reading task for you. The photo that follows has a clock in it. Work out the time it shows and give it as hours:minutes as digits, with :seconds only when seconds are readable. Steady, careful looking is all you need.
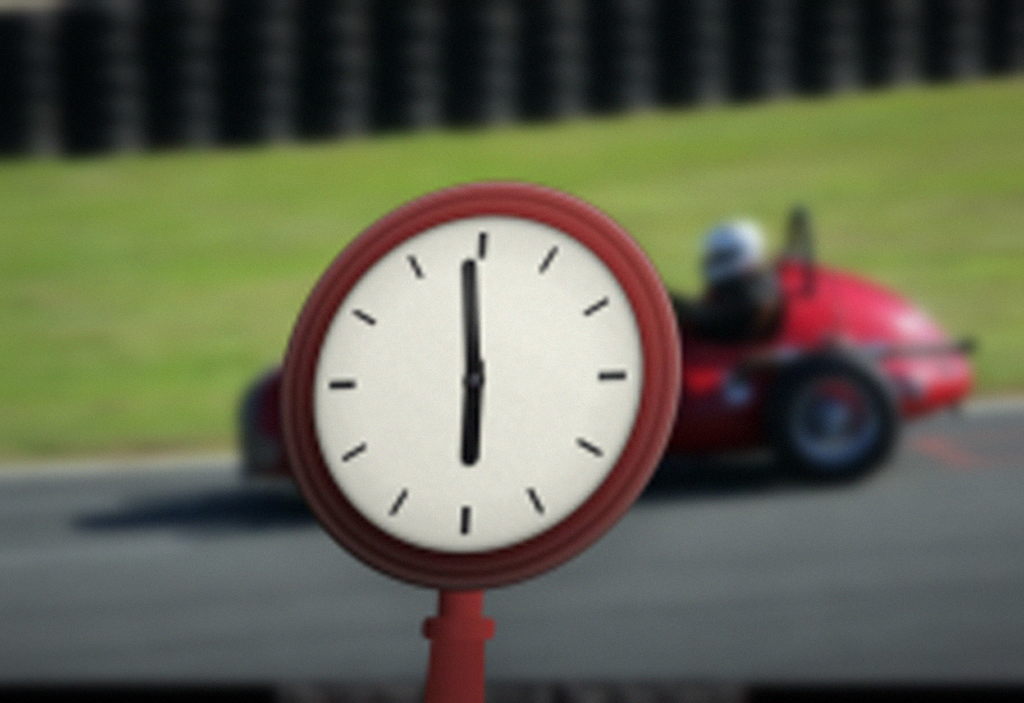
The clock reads 5:59
